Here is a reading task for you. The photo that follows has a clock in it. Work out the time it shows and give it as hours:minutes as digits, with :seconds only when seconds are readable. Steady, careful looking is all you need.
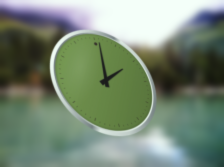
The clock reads 2:01
